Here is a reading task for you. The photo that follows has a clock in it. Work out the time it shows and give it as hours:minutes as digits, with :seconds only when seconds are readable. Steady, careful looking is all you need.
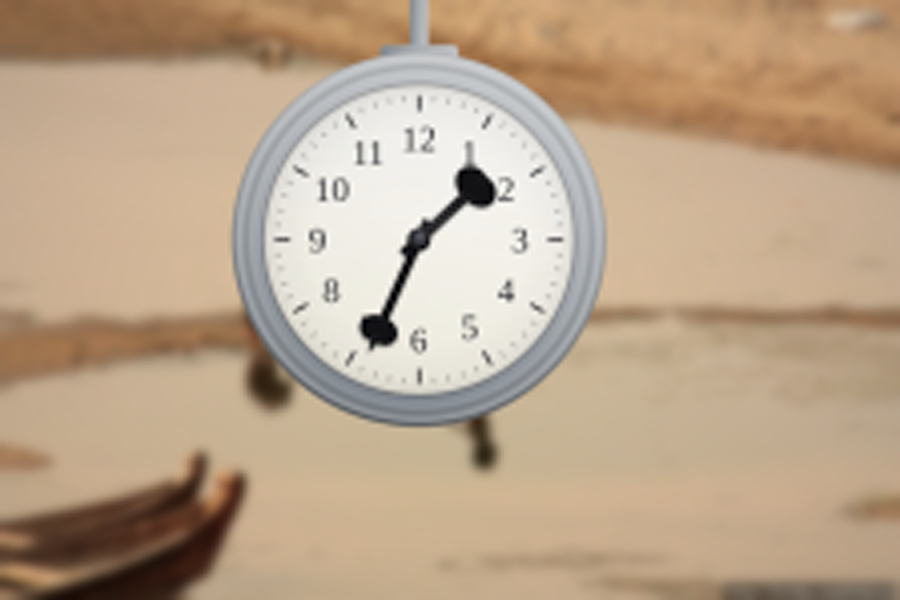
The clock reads 1:34
